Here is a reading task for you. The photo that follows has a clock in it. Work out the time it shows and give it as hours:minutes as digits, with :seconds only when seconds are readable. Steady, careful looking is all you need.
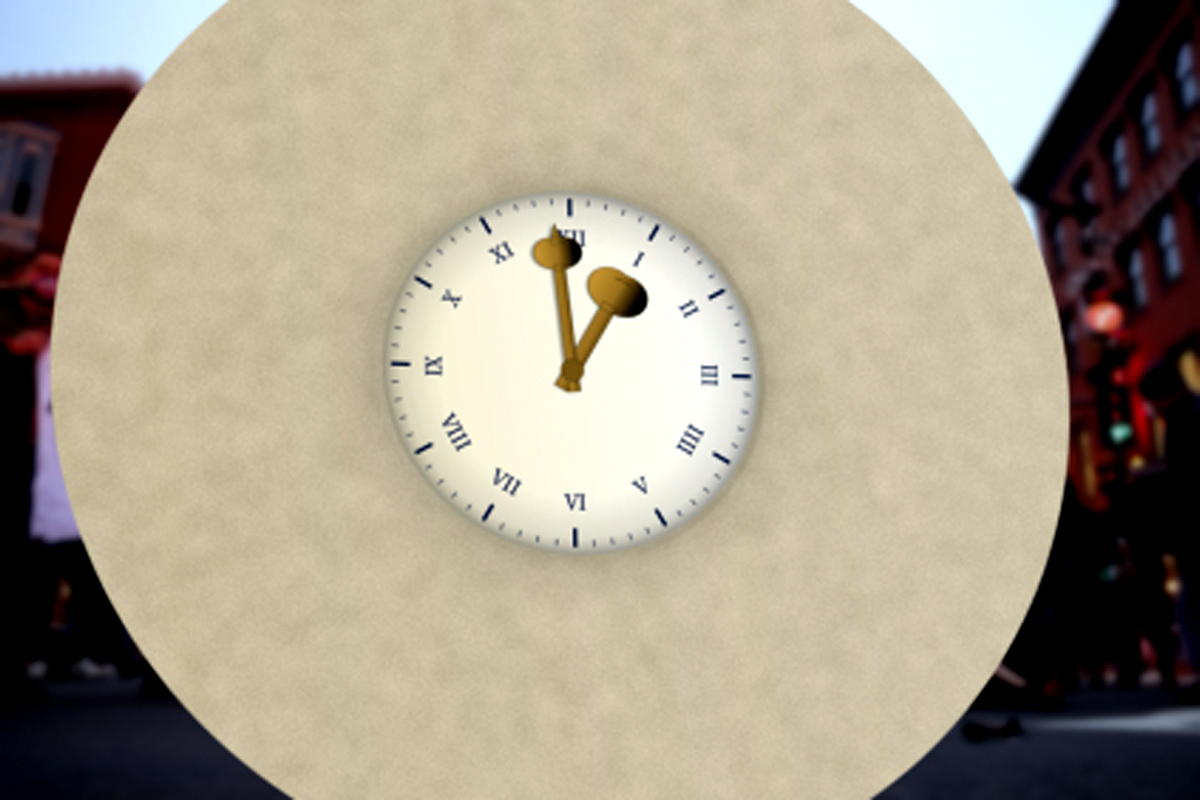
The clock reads 12:59
